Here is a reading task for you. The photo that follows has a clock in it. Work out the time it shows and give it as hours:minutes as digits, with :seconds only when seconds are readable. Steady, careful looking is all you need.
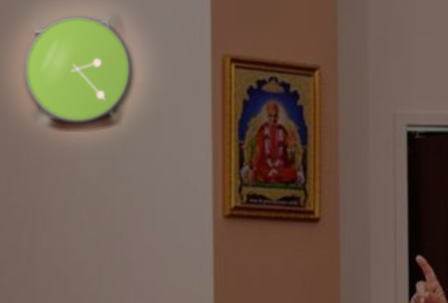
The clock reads 2:23
